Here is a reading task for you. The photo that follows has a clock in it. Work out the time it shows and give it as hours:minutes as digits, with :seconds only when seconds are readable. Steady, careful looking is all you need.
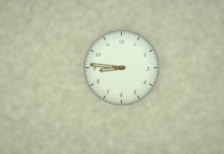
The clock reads 8:46
